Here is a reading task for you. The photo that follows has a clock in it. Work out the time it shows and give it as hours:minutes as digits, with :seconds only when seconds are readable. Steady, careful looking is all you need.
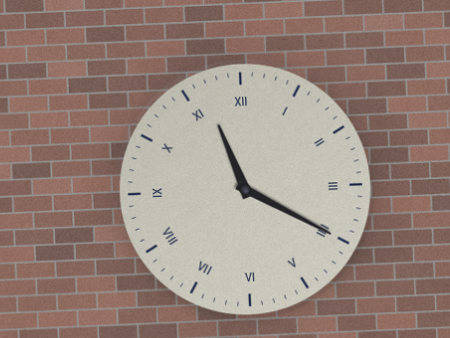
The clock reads 11:20
